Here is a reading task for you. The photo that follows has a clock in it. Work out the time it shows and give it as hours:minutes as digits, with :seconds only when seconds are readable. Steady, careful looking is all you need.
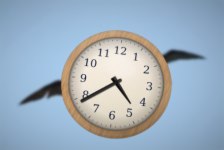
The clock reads 4:39
